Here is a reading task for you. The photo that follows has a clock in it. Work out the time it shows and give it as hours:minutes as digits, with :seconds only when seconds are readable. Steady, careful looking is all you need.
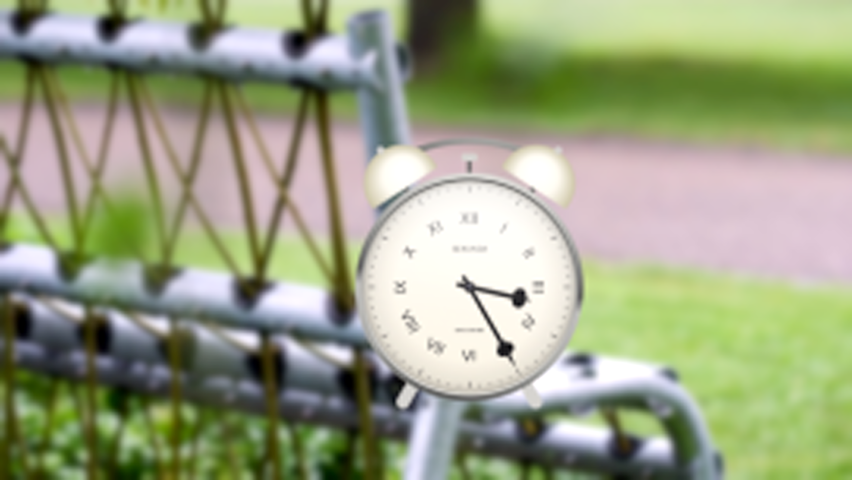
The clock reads 3:25
